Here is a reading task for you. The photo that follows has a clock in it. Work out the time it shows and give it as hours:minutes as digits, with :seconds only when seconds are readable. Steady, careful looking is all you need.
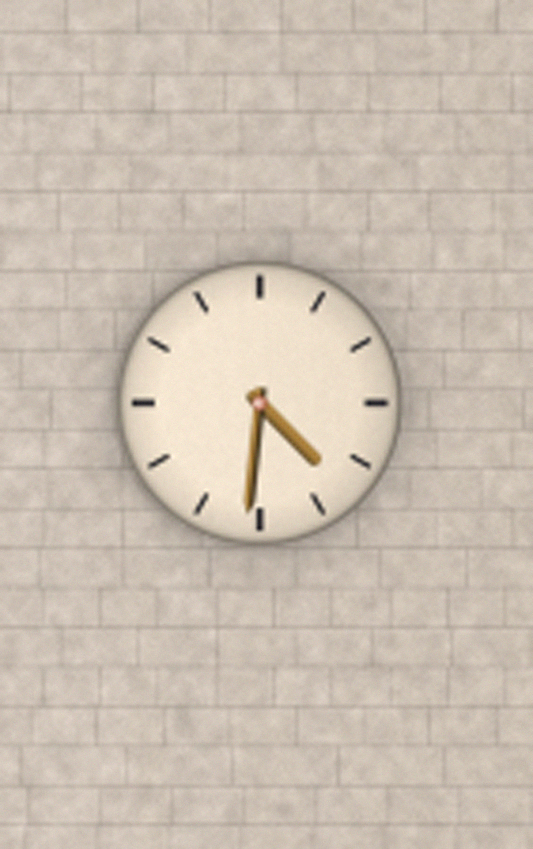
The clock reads 4:31
